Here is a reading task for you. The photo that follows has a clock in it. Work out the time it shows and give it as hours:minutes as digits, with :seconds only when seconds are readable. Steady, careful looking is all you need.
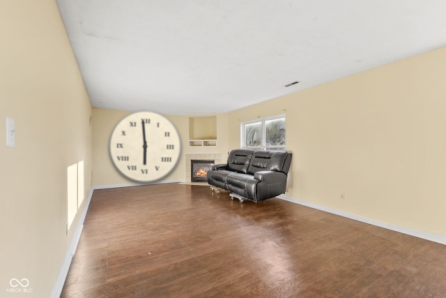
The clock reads 5:59
